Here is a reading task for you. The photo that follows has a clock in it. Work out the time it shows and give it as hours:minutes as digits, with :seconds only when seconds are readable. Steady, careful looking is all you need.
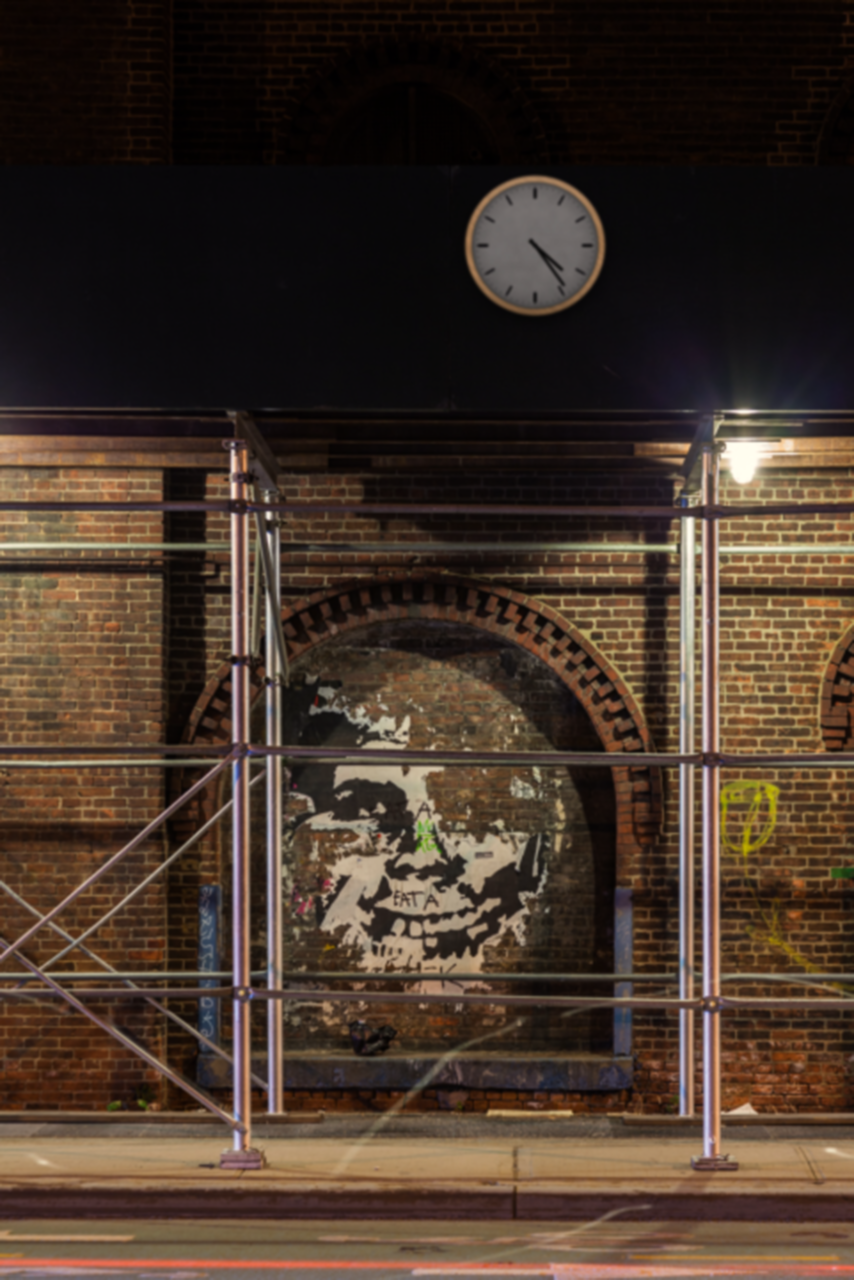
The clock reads 4:24
